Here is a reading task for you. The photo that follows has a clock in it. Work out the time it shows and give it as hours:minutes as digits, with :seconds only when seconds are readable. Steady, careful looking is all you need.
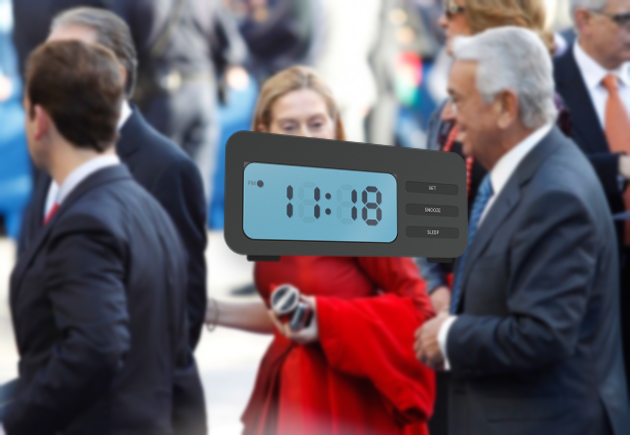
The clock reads 11:18
